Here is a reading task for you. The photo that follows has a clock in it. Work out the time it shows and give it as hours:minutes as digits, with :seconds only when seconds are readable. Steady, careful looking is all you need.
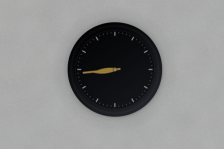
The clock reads 8:44
